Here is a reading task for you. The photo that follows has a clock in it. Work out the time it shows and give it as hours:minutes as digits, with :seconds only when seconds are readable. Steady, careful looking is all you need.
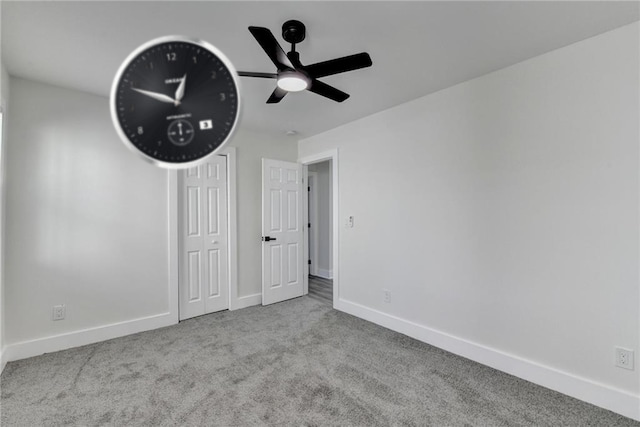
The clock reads 12:49
